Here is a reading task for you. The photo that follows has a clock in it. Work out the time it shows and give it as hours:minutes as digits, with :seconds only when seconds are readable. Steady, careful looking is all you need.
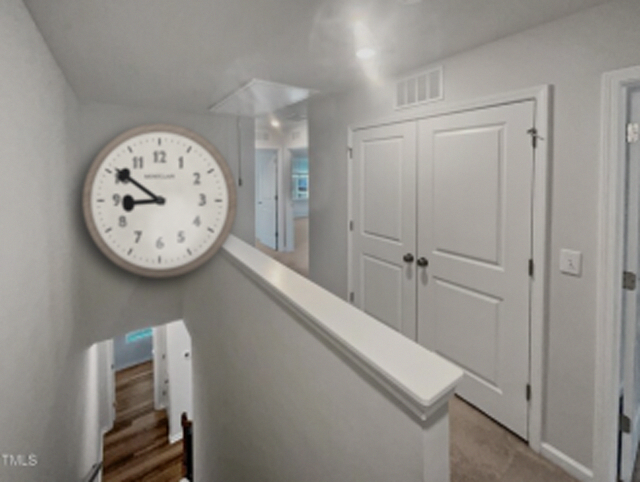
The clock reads 8:51
